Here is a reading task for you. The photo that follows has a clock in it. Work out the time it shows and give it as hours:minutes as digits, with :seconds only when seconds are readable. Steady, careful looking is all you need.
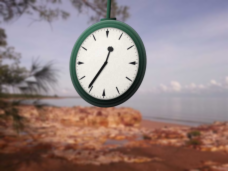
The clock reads 12:36
